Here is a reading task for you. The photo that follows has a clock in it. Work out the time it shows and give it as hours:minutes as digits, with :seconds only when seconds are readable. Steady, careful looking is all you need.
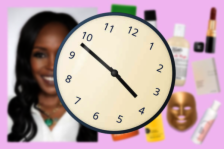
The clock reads 3:48
